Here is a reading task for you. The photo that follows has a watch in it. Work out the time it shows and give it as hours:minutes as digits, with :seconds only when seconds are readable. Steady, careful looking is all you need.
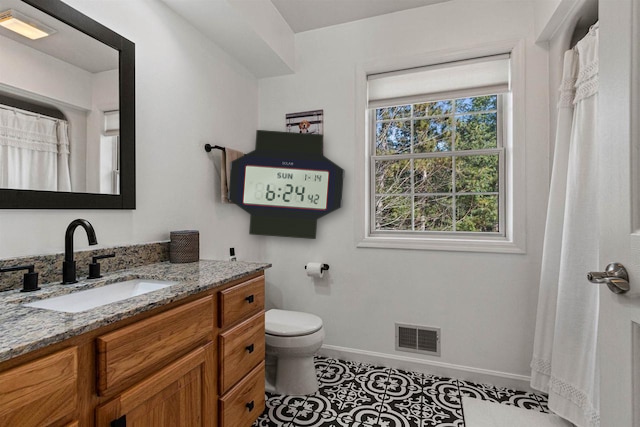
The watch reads 6:24:42
